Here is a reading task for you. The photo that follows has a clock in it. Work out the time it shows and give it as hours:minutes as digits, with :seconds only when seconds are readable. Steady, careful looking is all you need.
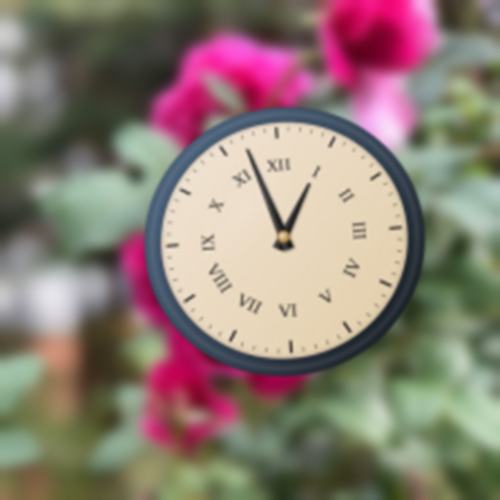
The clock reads 12:57
